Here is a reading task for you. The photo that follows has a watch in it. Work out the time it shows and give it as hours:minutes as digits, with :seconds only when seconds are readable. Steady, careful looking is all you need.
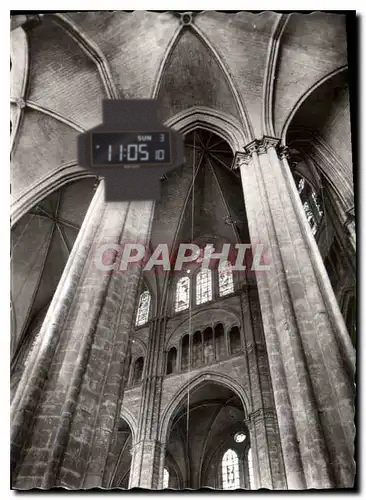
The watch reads 11:05
